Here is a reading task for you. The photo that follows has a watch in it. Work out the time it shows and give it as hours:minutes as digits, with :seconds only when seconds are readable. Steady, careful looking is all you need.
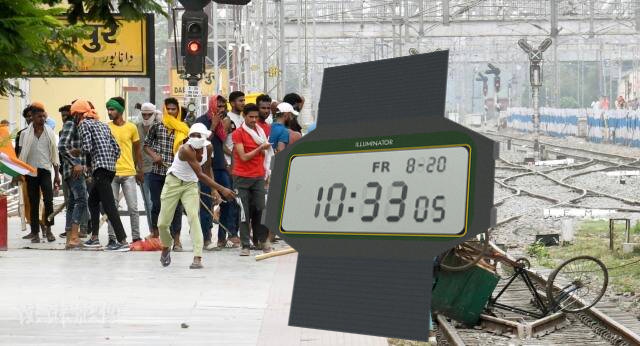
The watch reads 10:33:05
